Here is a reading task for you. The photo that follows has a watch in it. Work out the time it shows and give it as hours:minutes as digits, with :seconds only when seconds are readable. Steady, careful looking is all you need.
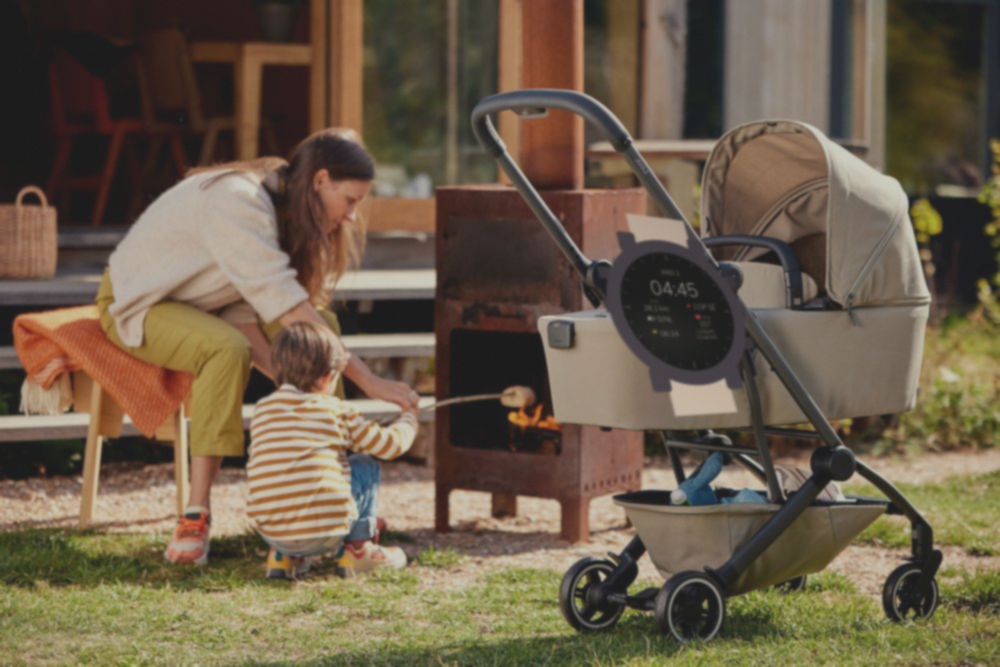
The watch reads 4:45
